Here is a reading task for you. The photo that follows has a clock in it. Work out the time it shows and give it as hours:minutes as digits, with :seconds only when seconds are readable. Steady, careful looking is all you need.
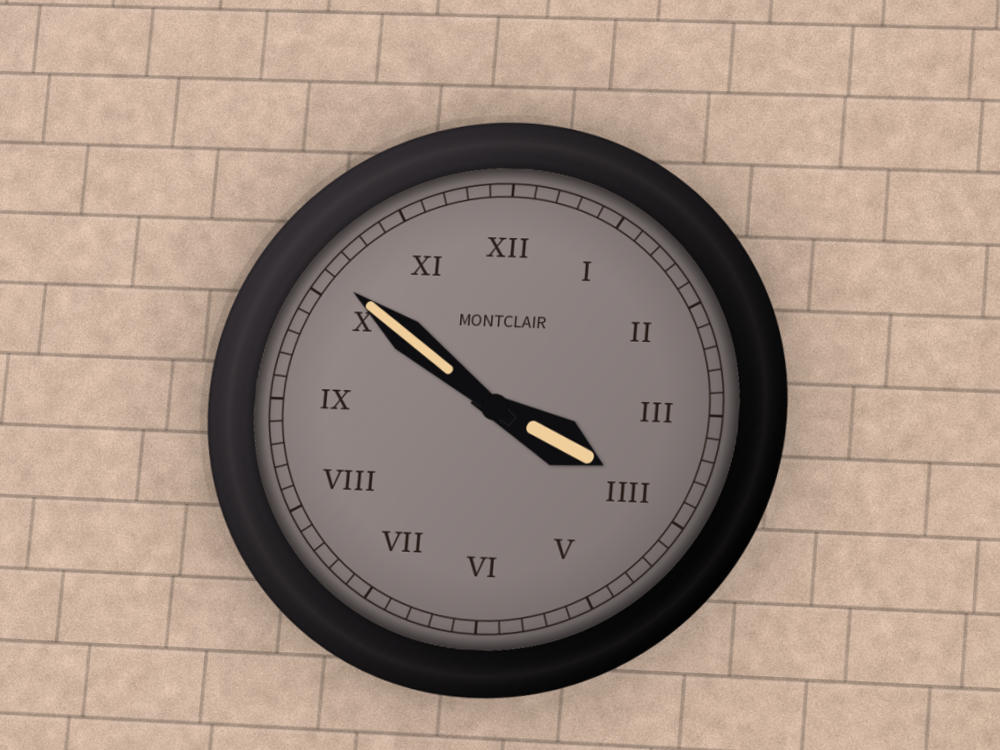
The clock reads 3:51
